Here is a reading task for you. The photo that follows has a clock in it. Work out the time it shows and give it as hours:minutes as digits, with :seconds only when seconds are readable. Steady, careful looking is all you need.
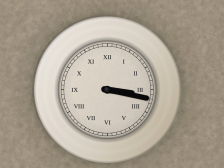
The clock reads 3:17
